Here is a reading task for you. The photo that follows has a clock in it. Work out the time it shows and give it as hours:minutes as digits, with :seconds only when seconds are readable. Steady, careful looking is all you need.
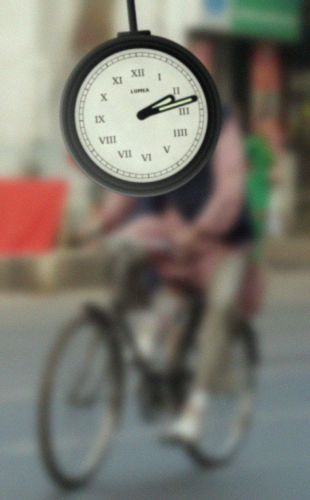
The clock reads 2:13
